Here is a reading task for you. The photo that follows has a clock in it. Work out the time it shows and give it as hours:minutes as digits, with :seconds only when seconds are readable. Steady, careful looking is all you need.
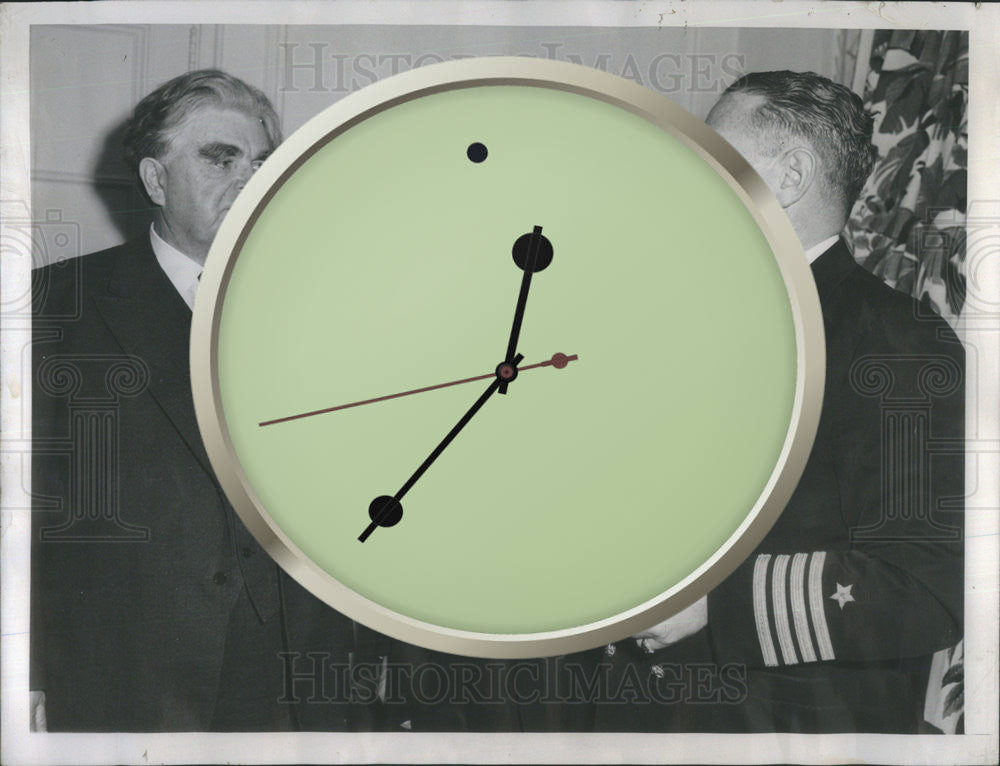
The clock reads 12:37:44
